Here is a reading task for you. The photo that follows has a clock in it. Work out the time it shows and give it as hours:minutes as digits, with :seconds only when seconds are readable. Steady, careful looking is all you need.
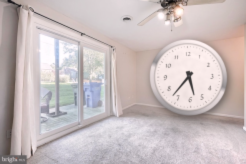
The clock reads 5:37
